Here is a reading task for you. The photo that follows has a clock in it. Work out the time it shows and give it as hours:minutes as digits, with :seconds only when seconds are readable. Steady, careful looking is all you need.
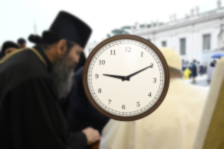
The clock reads 9:10
